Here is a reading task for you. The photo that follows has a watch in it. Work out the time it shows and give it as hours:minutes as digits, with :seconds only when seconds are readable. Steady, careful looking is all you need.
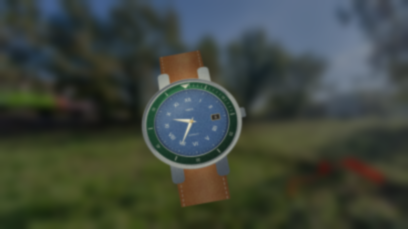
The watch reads 9:35
